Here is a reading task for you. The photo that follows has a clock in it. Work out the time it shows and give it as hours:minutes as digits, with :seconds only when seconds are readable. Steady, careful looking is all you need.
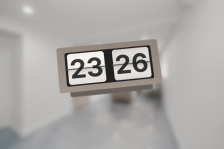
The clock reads 23:26
